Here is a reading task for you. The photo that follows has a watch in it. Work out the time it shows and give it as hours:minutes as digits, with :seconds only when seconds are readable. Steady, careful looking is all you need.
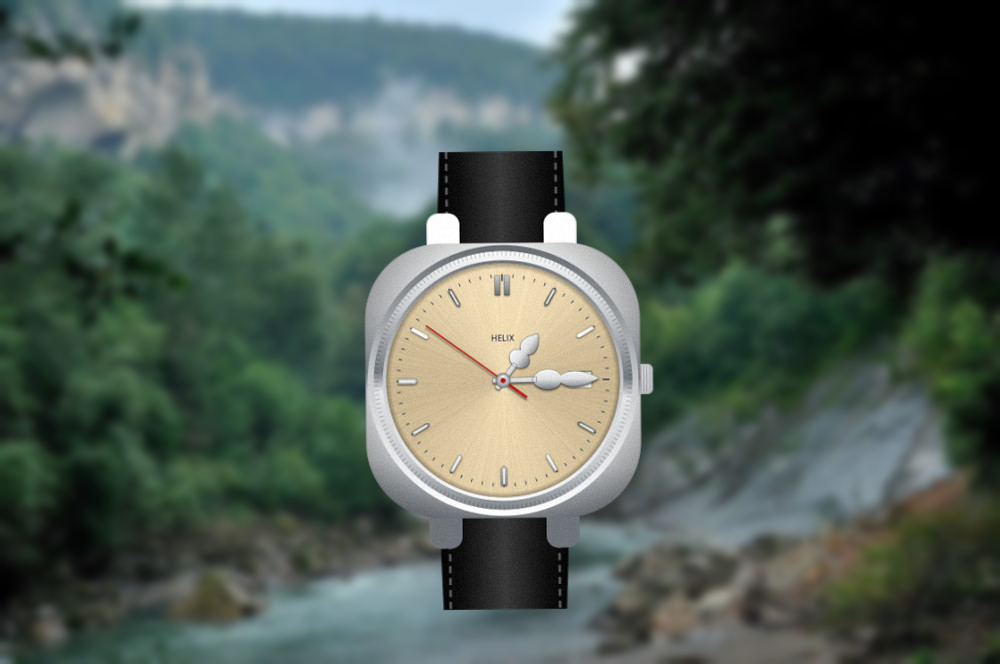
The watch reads 1:14:51
